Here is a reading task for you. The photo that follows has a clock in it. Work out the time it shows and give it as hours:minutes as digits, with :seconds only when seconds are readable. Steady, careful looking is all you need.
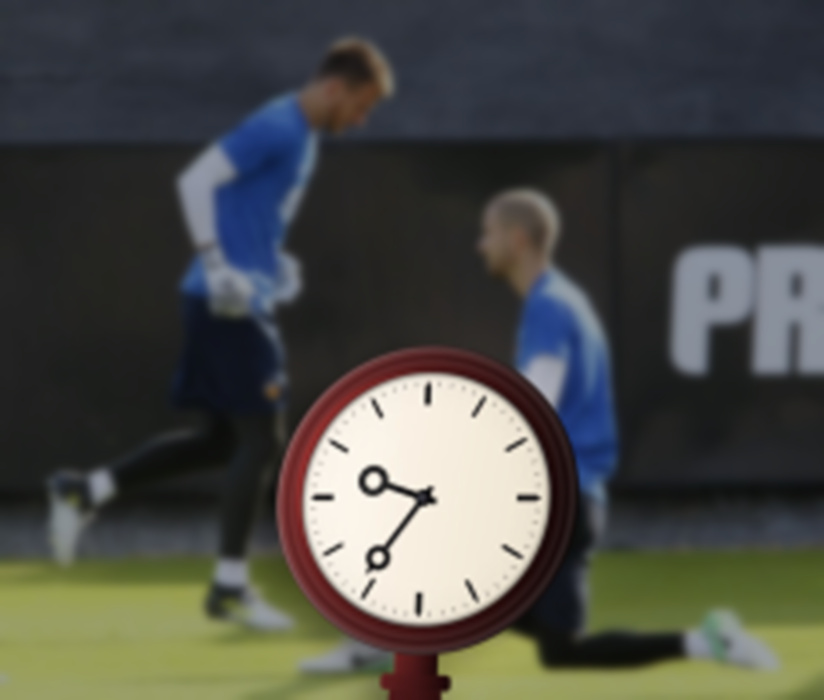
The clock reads 9:36
